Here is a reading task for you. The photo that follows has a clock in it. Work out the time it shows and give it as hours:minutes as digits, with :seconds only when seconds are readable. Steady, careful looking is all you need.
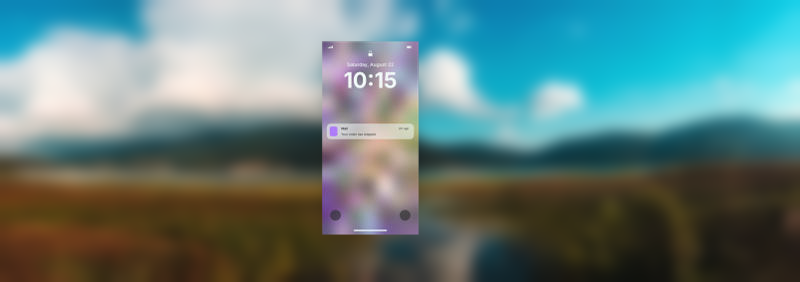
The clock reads 10:15
